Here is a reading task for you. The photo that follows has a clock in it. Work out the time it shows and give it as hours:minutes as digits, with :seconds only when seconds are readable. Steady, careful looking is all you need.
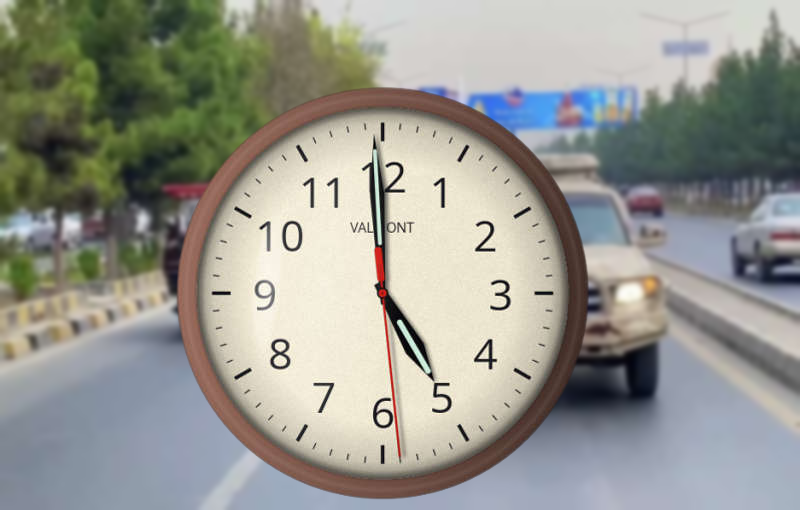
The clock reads 4:59:29
